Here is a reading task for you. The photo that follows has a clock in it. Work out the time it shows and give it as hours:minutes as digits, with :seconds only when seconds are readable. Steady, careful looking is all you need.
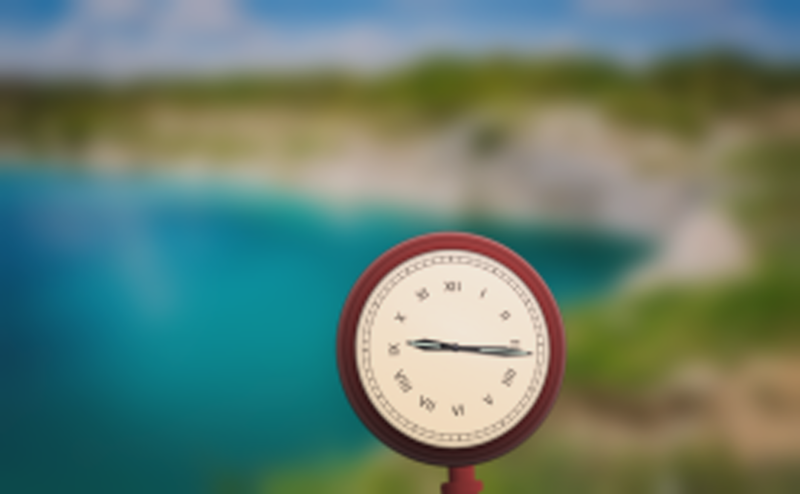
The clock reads 9:16
